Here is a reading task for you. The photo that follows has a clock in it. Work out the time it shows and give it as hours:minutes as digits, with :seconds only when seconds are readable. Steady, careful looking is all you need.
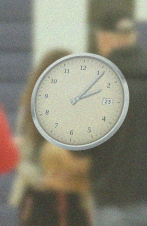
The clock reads 2:06
